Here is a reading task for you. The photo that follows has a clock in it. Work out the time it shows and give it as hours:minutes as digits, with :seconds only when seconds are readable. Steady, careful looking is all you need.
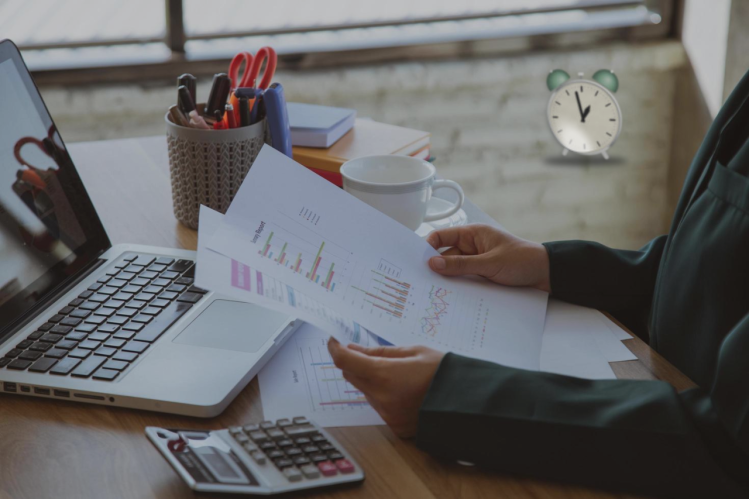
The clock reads 12:58
